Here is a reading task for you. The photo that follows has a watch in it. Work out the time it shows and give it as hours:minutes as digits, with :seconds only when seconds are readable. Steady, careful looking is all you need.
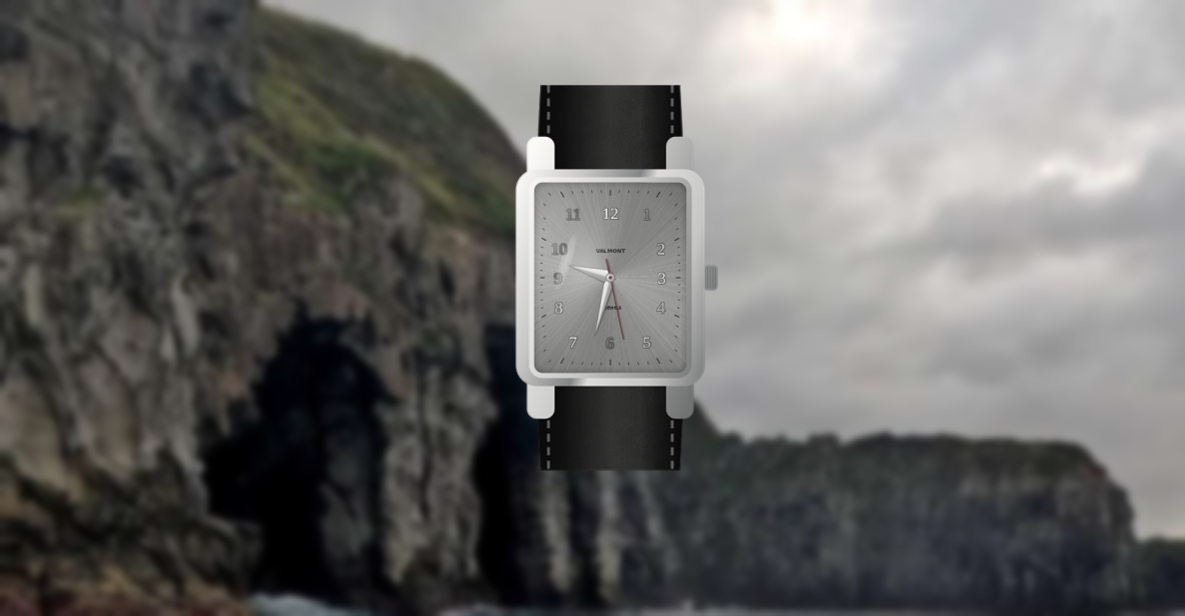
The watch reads 9:32:28
